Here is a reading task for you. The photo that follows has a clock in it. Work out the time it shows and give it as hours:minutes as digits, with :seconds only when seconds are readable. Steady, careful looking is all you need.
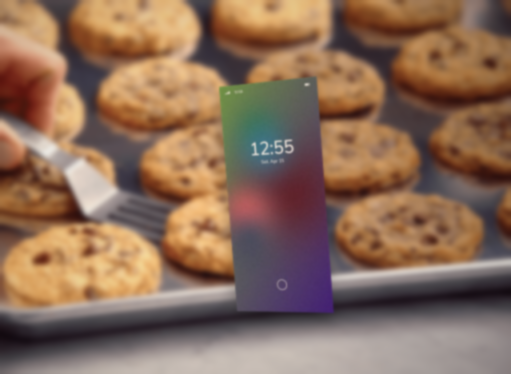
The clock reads 12:55
